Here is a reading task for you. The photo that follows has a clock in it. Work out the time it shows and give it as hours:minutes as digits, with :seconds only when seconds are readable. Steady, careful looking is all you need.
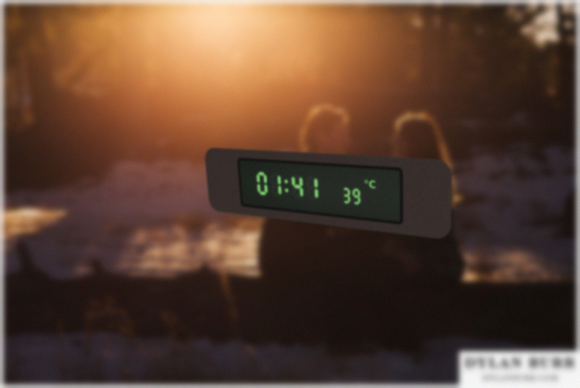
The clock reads 1:41
